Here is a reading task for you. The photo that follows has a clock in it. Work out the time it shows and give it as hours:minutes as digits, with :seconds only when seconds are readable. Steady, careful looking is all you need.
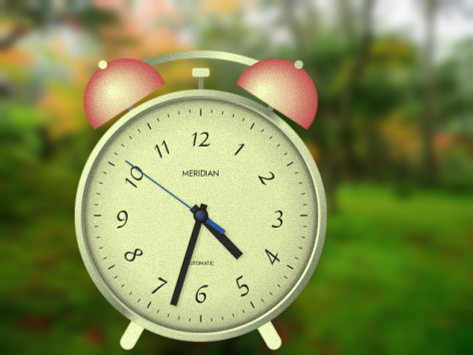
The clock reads 4:32:51
